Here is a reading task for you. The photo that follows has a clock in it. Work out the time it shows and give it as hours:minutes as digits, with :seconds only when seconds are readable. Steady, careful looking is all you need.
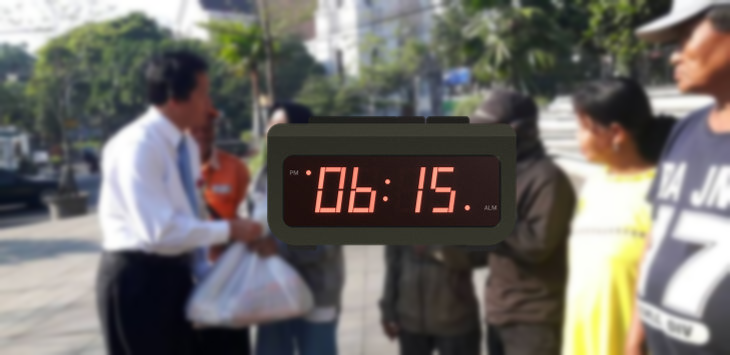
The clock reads 6:15
